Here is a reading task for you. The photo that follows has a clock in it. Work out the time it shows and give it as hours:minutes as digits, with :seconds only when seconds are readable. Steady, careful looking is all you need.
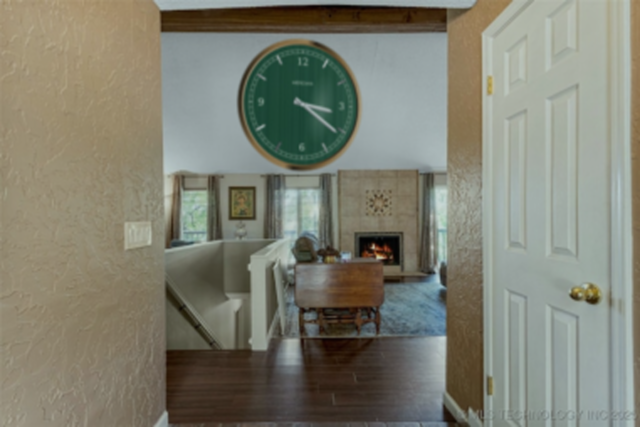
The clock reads 3:21
